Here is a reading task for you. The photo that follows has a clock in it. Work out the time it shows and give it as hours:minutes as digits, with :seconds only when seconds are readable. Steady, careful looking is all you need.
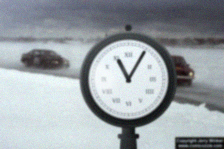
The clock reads 11:05
